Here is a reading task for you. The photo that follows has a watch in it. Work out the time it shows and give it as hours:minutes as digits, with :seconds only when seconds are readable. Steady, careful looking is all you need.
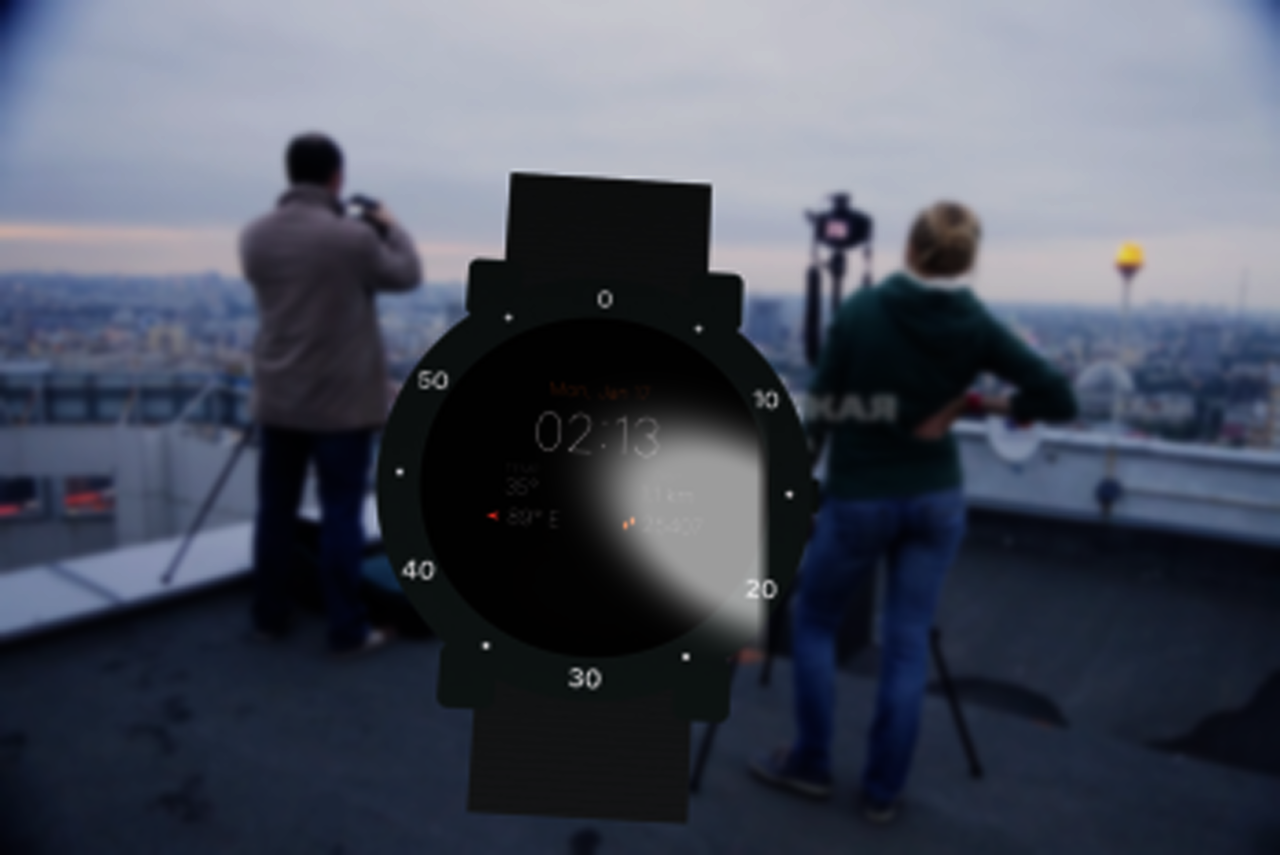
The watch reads 2:13
